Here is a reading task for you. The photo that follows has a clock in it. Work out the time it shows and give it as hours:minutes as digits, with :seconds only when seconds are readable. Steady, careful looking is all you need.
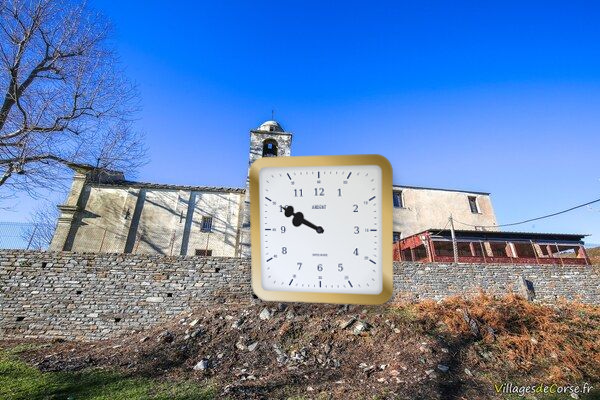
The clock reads 9:50
